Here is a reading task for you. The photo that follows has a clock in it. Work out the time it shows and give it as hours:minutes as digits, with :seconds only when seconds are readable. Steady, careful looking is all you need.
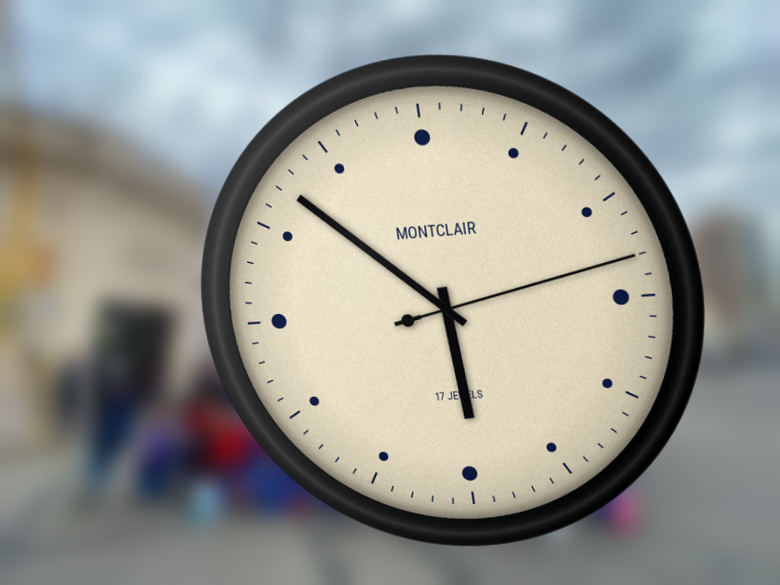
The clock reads 5:52:13
